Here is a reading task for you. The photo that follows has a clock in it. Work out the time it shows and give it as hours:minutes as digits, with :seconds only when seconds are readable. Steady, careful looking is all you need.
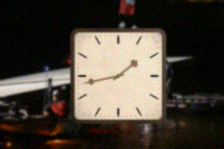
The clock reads 1:43
